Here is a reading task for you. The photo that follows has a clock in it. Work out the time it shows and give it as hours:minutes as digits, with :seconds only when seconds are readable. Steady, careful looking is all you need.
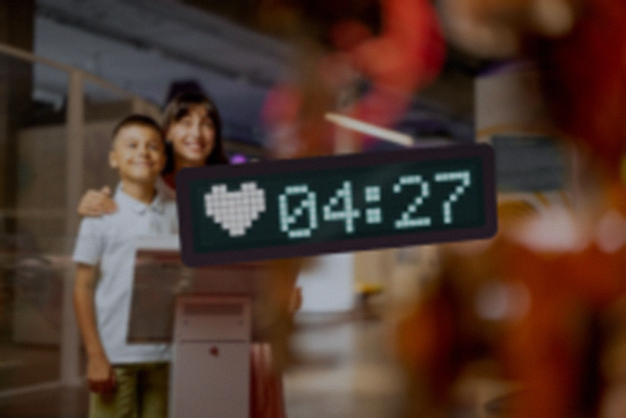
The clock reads 4:27
